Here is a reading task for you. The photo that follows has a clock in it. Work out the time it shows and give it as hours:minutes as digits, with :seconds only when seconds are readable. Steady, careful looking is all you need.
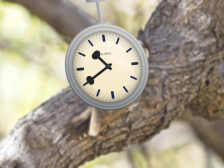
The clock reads 10:40
